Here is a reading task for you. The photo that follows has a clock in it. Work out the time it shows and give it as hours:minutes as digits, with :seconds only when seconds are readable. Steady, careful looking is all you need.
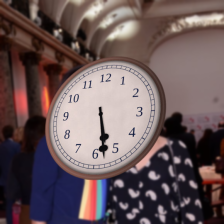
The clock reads 5:28
